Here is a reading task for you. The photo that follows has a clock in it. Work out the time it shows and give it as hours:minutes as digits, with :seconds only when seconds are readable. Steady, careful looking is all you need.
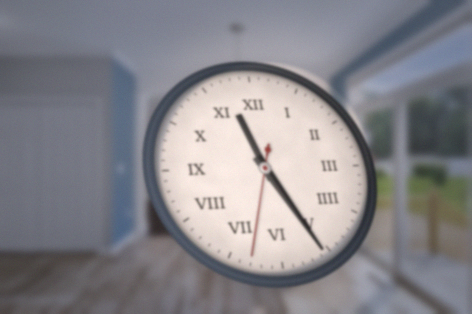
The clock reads 11:25:33
